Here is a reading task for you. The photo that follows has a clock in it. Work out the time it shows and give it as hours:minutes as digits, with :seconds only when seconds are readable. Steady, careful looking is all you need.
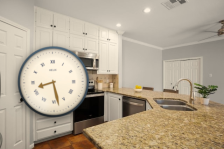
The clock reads 8:28
